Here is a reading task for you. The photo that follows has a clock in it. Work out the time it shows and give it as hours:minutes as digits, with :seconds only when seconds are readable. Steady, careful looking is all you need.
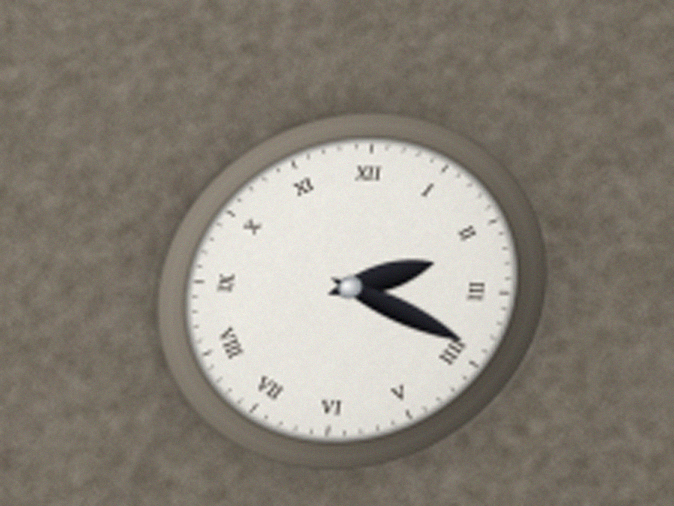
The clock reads 2:19
